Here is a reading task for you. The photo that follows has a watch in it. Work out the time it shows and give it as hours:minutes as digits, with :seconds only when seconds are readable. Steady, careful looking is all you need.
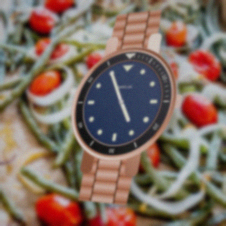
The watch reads 4:55
